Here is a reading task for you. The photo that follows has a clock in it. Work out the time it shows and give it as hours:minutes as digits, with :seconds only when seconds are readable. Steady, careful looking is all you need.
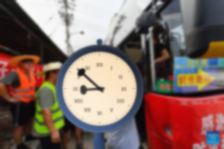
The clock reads 8:52
